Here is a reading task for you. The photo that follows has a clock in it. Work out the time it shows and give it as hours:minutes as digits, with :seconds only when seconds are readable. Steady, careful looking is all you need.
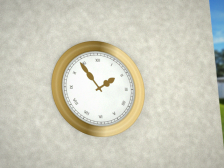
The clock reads 1:54
